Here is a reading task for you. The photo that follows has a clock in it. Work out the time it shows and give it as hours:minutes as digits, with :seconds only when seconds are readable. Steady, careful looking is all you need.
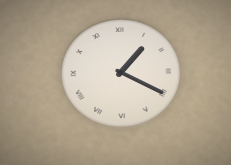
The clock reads 1:20
